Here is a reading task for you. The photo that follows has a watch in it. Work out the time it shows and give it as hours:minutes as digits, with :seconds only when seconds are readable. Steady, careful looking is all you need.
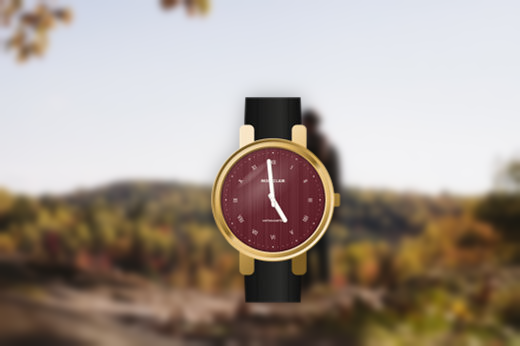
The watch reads 4:59
